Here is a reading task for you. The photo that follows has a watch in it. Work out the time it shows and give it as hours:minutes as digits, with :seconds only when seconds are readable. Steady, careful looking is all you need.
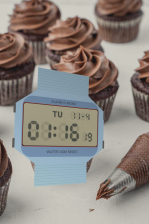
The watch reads 1:16:19
